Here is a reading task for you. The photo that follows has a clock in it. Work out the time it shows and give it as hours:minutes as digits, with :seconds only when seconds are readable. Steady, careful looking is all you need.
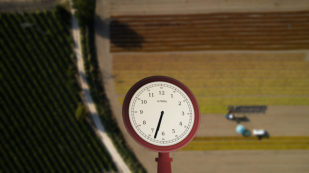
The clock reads 6:33
